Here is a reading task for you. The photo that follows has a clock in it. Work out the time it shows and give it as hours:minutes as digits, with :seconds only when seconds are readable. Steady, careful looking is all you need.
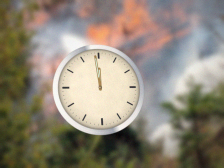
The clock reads 11:59
